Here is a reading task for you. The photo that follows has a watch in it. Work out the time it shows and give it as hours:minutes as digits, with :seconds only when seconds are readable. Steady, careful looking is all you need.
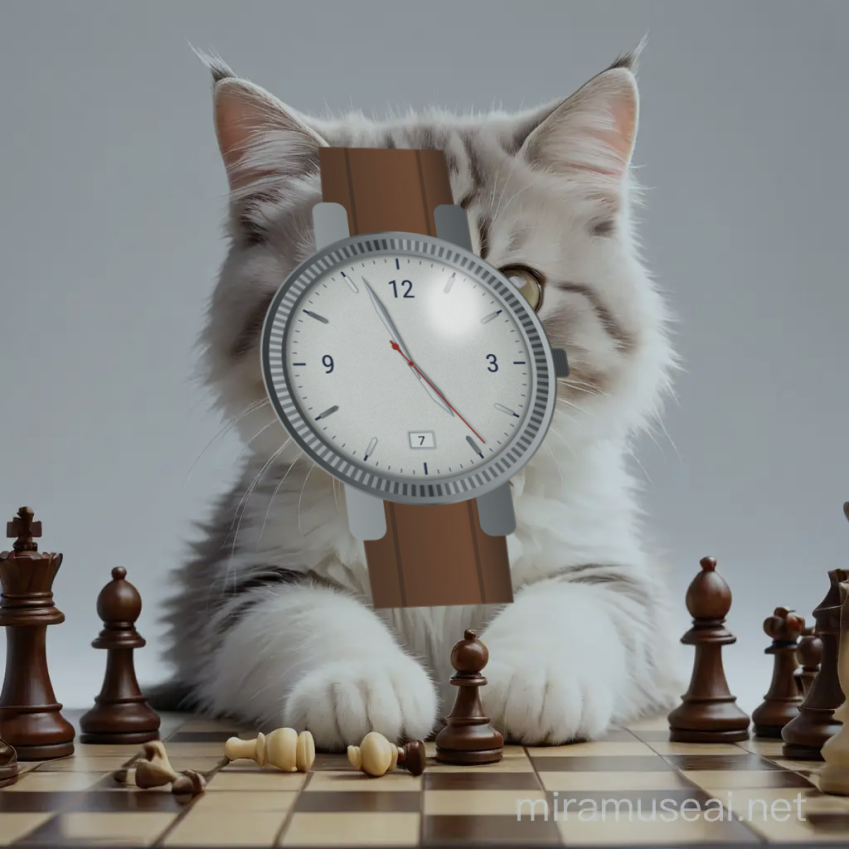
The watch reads 4:56:24
